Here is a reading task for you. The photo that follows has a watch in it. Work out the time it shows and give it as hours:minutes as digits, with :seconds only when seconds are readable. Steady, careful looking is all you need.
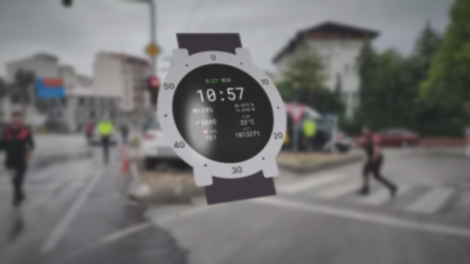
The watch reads 10:57
